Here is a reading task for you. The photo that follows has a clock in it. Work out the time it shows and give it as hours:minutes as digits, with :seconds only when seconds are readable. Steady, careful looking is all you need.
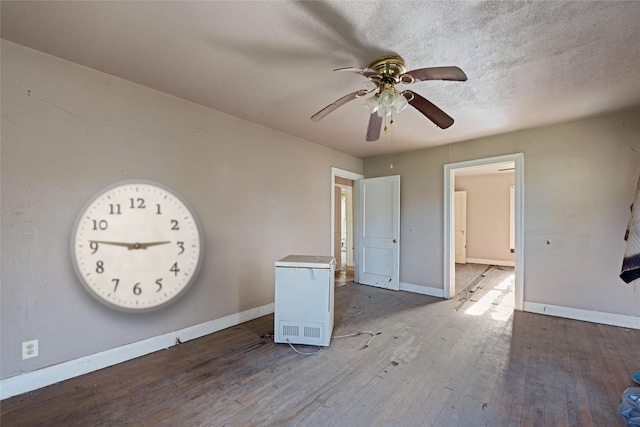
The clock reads 2:46
